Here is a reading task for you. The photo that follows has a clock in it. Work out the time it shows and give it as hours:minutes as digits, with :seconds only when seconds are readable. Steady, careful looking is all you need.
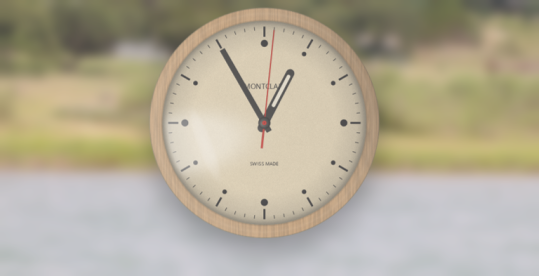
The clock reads 12:55:01
